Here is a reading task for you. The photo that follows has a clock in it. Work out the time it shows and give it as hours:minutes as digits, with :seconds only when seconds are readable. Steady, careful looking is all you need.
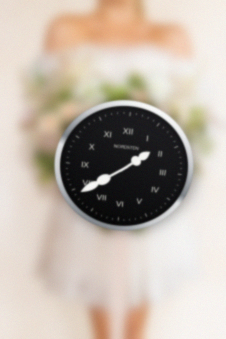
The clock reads 1:39
